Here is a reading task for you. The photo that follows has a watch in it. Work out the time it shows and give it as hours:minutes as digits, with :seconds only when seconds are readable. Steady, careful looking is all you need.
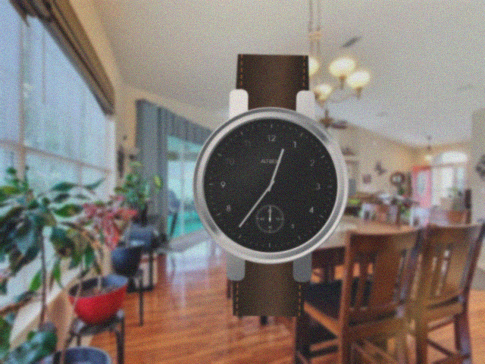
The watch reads 12:36
